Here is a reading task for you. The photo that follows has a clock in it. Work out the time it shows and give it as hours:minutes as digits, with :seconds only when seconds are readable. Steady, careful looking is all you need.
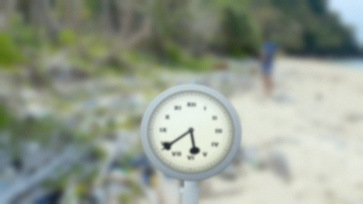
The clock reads 5:39
